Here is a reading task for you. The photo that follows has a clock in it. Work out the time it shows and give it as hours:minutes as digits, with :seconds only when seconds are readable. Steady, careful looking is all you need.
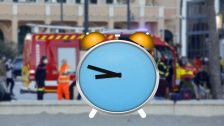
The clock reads 8:48
